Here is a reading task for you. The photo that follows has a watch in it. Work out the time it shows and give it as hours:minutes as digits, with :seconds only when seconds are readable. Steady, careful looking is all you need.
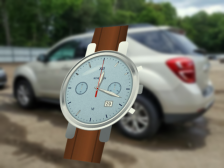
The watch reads 12:18
